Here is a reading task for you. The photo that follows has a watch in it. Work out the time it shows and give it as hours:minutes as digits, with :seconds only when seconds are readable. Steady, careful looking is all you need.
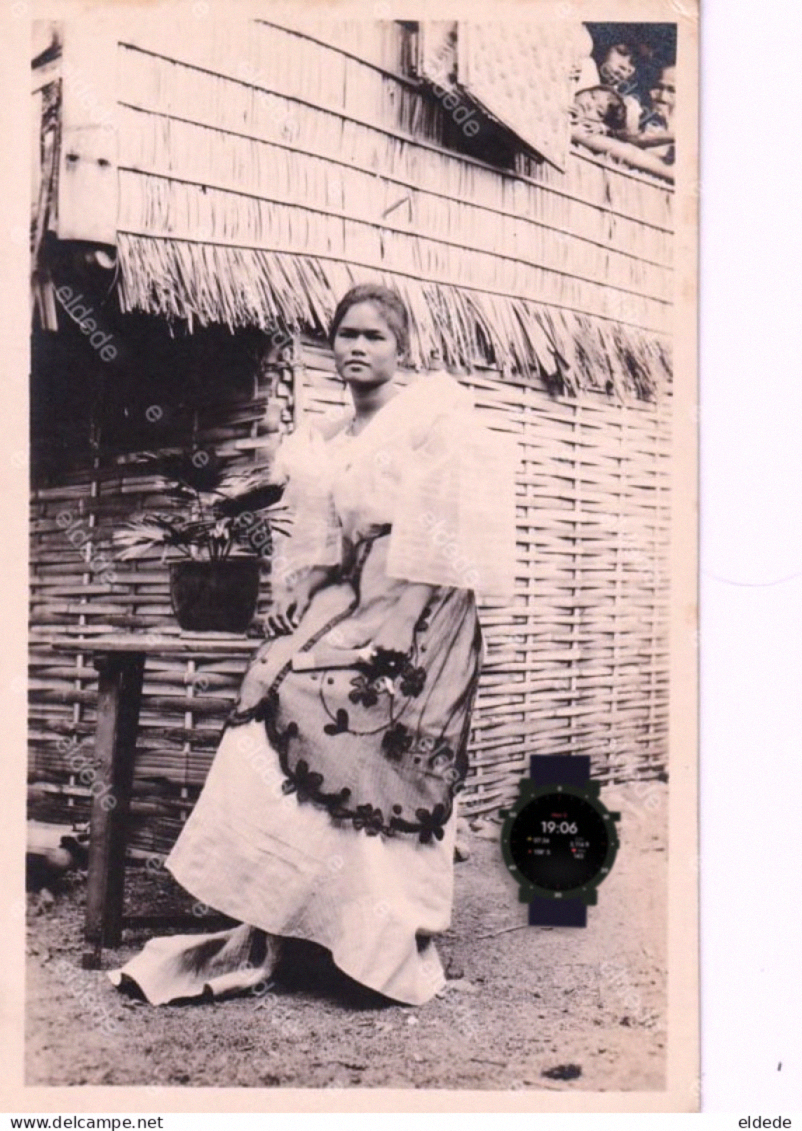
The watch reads 19:06
